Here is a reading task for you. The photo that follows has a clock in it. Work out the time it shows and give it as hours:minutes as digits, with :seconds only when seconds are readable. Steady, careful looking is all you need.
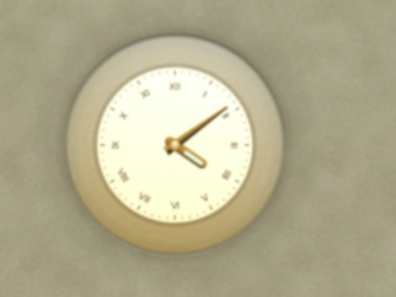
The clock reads 4:09
